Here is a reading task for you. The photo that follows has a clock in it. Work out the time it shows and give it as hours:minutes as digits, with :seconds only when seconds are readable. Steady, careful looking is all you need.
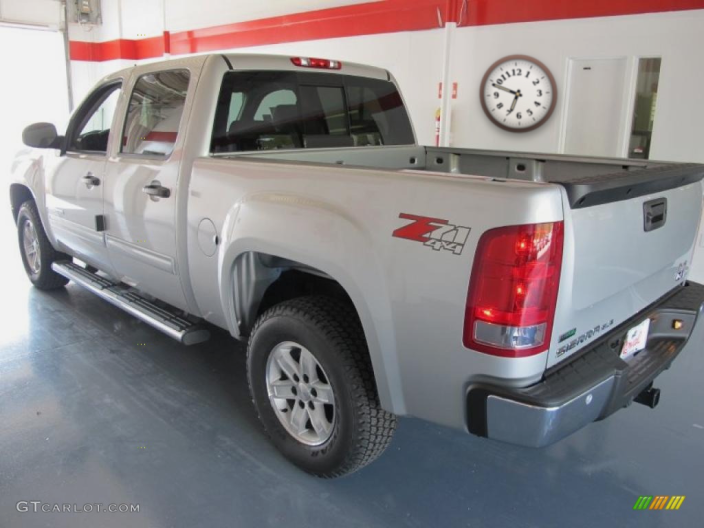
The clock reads 6:49
